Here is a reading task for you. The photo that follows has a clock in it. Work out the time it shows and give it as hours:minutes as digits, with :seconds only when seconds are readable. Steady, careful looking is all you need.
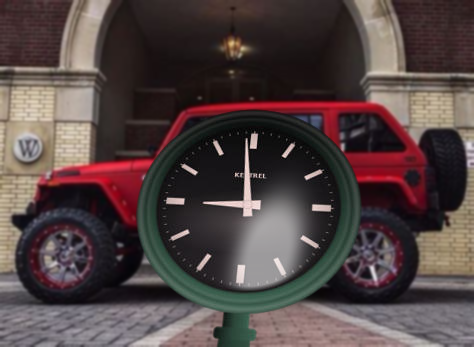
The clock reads 8:59
